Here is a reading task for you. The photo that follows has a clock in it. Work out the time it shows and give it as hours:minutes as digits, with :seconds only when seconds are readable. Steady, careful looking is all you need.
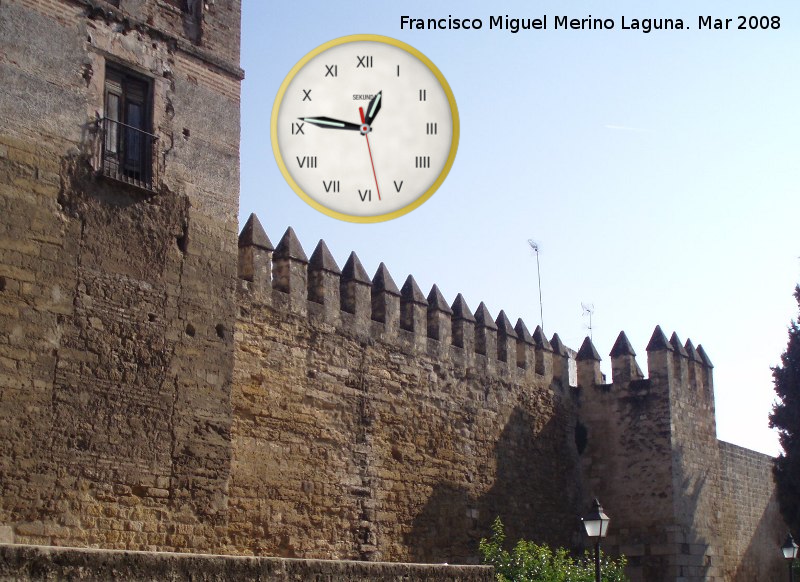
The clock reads 12:46:28
